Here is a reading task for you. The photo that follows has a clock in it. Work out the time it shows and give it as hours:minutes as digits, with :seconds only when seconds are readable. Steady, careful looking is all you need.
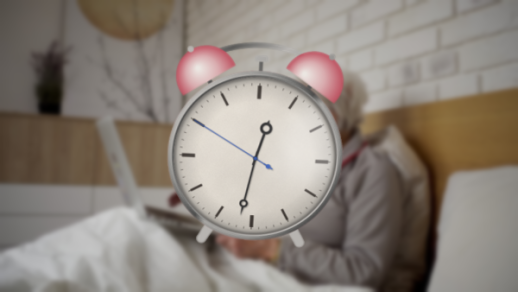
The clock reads 12:31:50
